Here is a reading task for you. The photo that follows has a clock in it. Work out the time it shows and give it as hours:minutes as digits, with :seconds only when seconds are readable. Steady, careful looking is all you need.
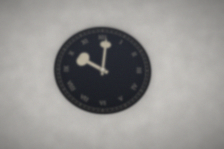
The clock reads 10:01
